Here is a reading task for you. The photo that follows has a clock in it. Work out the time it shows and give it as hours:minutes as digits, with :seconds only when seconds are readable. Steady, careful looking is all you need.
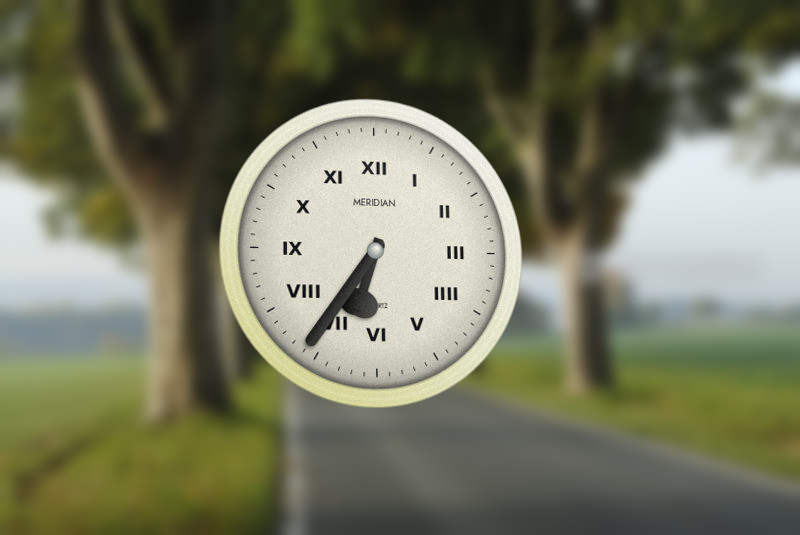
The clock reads 6:36
